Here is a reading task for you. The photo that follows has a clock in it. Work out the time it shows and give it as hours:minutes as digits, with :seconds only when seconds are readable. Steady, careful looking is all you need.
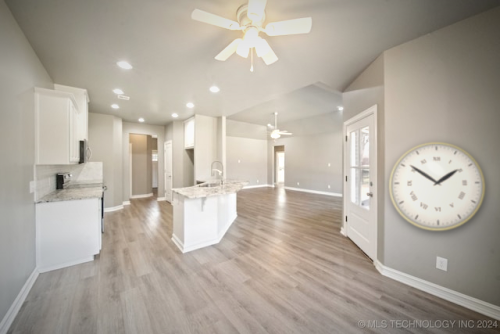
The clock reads 1:51
